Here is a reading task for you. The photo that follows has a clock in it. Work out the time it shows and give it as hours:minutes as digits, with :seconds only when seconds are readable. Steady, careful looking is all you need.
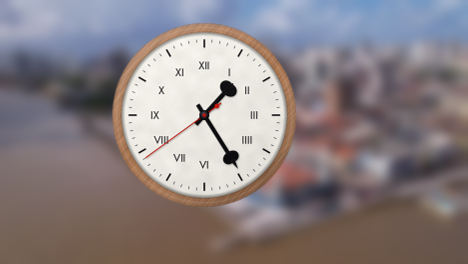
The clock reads 1:24:39
